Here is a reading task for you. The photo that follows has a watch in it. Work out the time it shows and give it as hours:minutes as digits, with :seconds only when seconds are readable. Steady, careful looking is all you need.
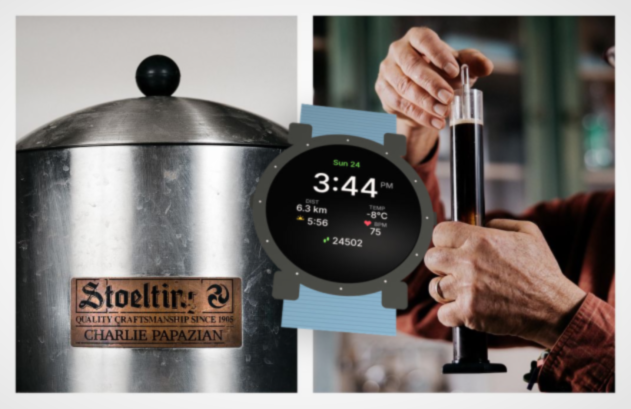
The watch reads 3:44
